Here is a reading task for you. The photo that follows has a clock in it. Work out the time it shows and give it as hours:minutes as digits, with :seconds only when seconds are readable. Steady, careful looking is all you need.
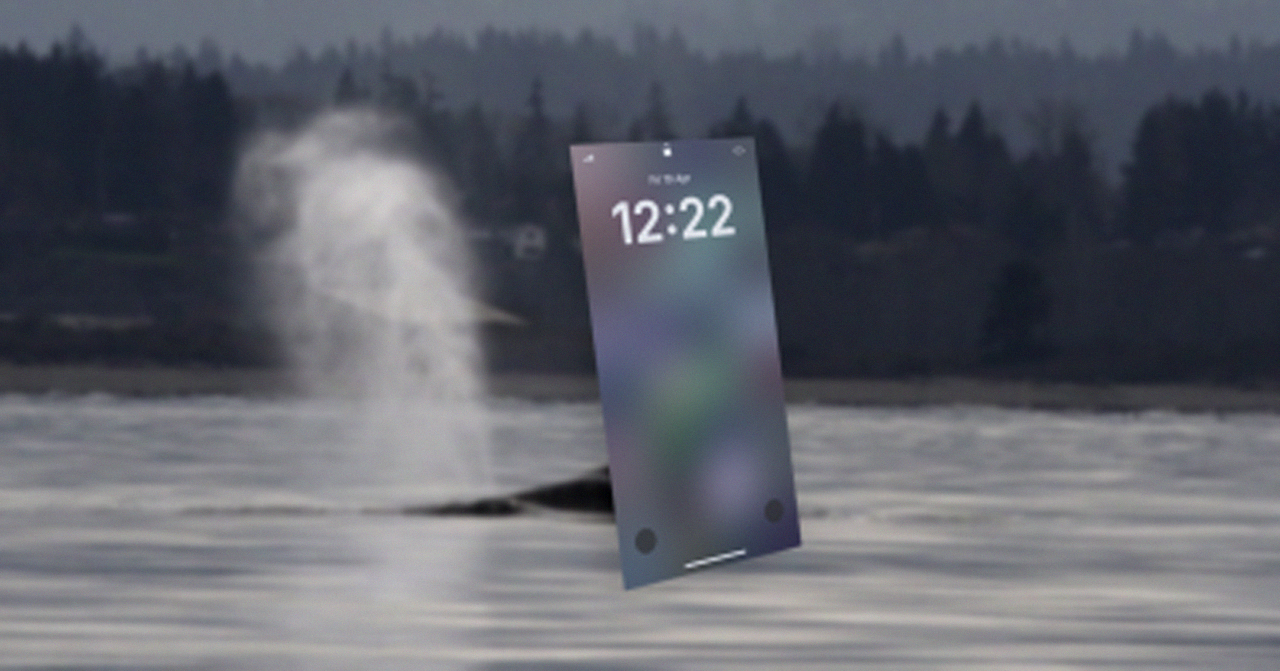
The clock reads 12:22
